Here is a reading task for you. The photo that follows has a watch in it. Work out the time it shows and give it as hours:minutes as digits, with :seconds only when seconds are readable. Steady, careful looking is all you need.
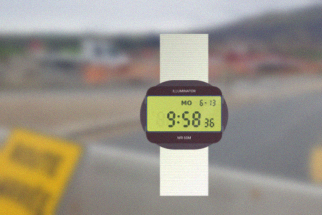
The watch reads 9:58:36
